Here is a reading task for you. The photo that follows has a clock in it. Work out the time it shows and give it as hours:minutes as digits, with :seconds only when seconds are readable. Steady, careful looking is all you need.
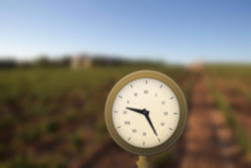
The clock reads 9:25
